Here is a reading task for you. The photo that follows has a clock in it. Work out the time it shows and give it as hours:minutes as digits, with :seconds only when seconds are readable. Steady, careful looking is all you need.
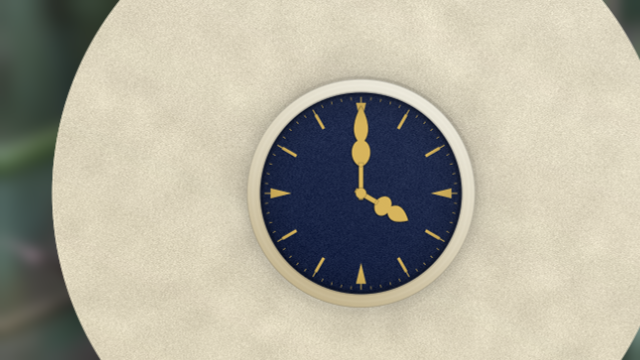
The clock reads 4:00
